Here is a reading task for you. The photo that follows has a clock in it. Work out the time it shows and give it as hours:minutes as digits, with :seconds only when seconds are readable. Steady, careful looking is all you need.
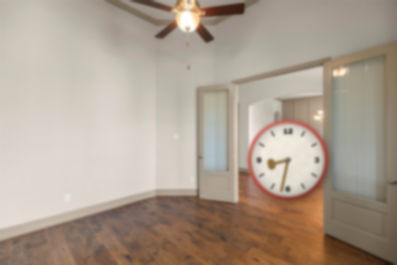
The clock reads 8:32
